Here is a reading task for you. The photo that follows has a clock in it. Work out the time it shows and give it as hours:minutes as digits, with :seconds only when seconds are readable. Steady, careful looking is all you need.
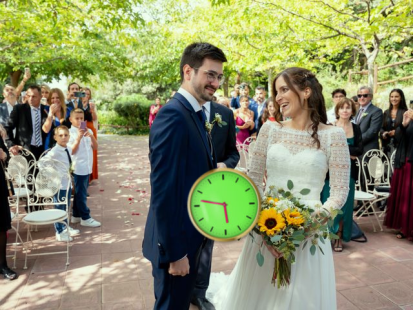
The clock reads 5:47
